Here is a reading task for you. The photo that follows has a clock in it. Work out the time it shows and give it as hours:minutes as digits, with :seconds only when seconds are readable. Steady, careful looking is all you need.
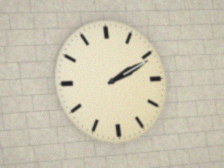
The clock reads 2:11
